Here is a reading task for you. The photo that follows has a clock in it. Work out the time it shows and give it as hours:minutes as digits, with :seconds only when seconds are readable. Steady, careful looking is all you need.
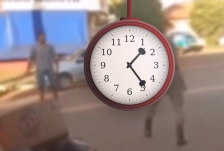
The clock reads 1:24
